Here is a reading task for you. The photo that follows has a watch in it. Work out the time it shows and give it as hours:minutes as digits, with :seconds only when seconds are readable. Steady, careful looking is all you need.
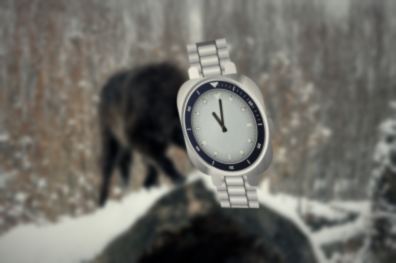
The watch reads 11:01
